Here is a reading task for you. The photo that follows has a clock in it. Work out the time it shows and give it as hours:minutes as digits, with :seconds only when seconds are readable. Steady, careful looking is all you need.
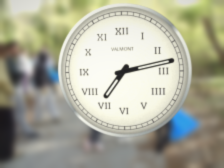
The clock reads 7:13
